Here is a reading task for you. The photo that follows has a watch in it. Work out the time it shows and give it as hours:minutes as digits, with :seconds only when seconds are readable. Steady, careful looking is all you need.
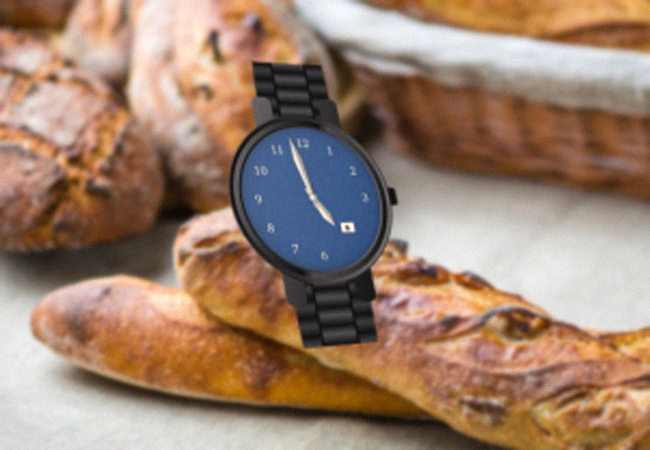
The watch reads 4:58
